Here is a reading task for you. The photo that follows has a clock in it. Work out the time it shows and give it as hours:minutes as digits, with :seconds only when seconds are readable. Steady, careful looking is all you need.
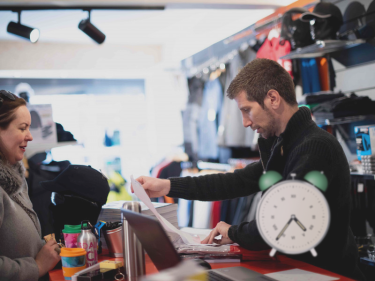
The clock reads 4:36
